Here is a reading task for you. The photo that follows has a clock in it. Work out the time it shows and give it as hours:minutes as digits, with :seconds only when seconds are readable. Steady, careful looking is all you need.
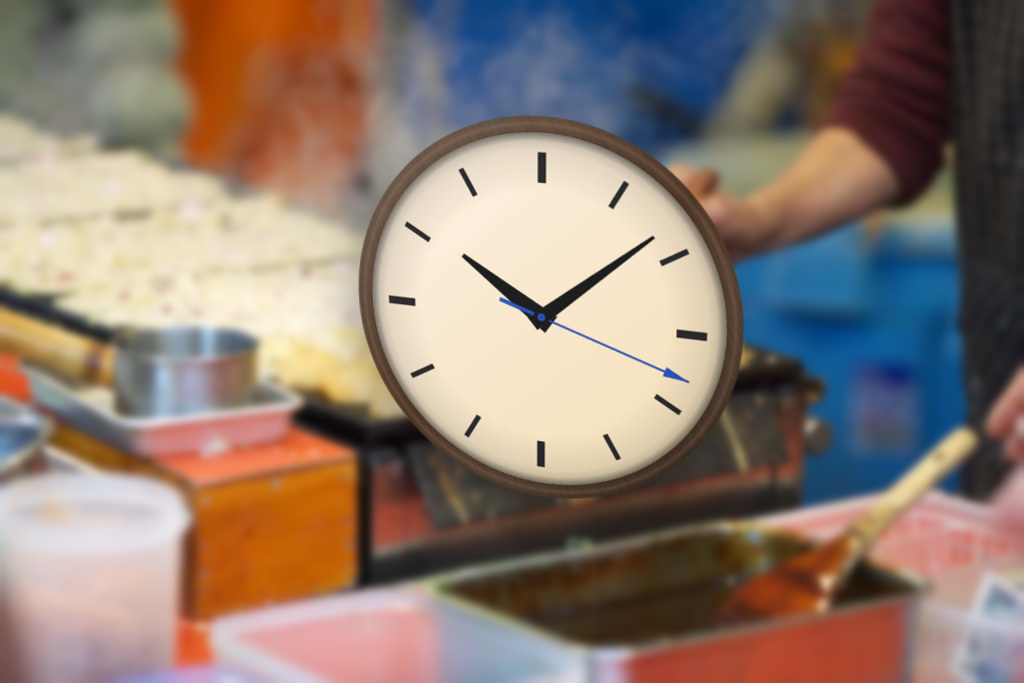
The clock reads 10:08:18
